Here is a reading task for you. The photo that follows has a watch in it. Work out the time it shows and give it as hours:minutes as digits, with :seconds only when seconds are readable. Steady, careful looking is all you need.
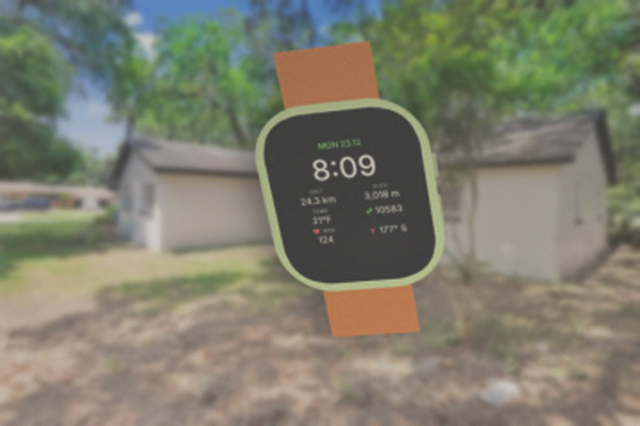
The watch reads 8:09
